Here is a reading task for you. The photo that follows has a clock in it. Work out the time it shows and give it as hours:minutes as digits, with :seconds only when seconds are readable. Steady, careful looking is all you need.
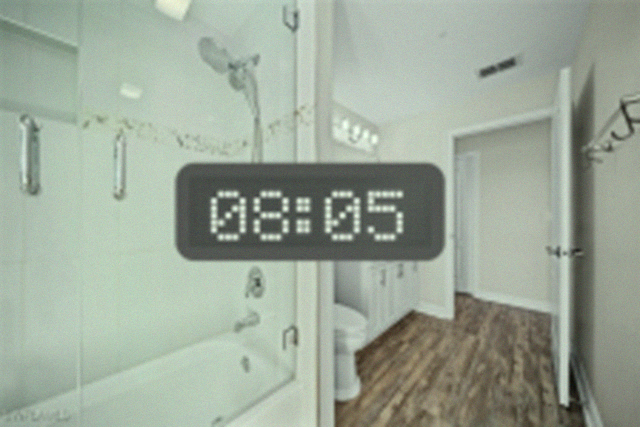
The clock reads 8:05
